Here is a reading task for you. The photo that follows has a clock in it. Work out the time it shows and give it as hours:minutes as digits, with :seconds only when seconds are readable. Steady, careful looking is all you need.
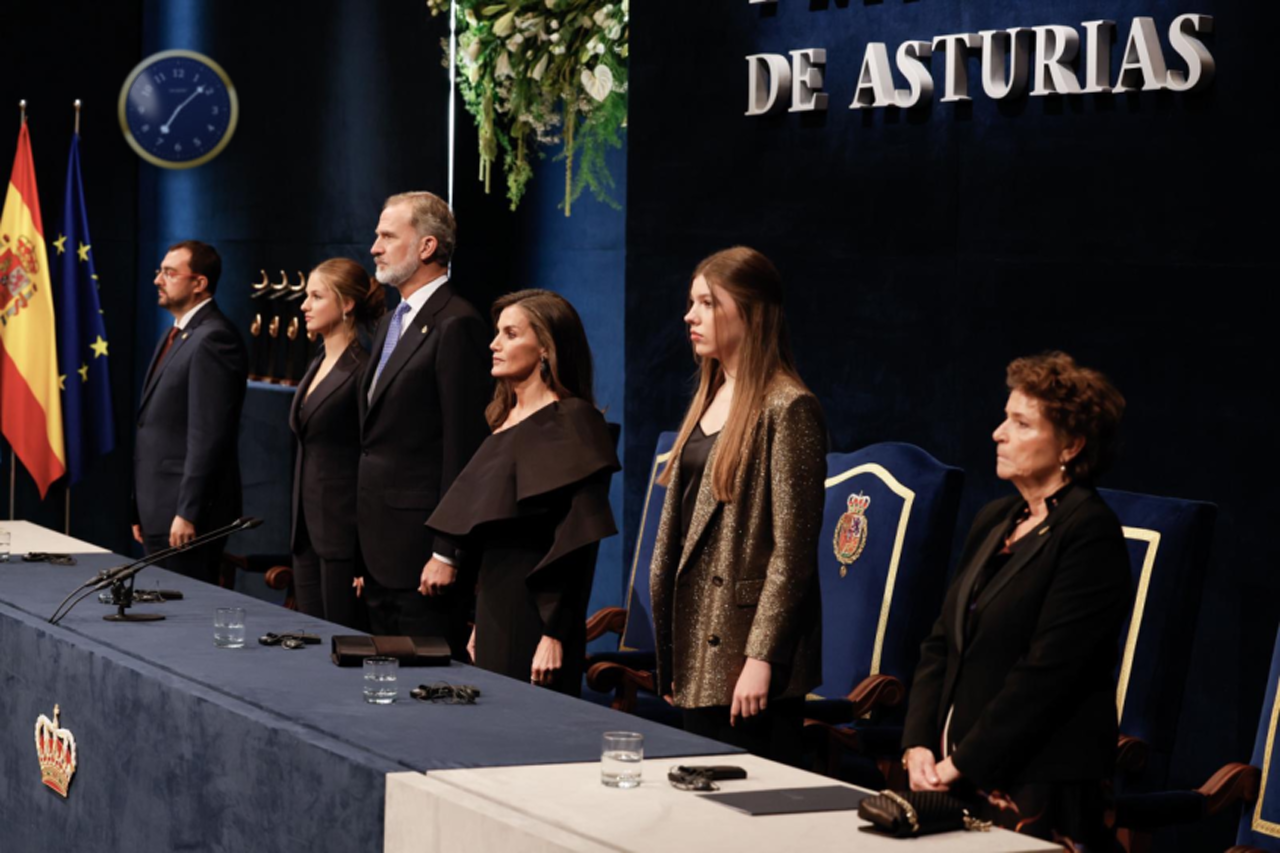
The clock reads 7:08
